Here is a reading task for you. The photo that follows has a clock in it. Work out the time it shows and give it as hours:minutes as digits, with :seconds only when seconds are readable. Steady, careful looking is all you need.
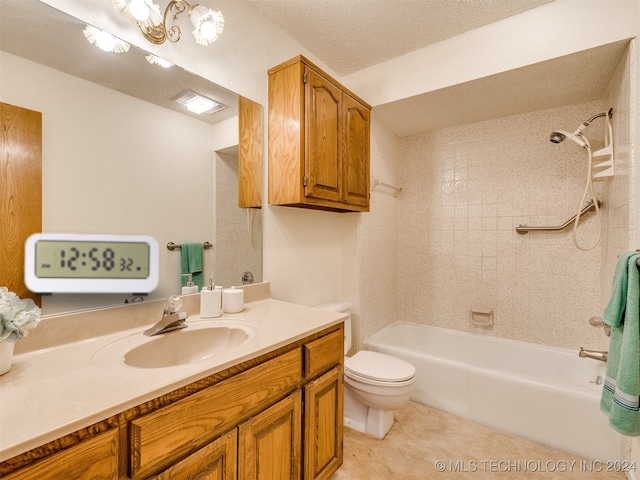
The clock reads 12:58:32
